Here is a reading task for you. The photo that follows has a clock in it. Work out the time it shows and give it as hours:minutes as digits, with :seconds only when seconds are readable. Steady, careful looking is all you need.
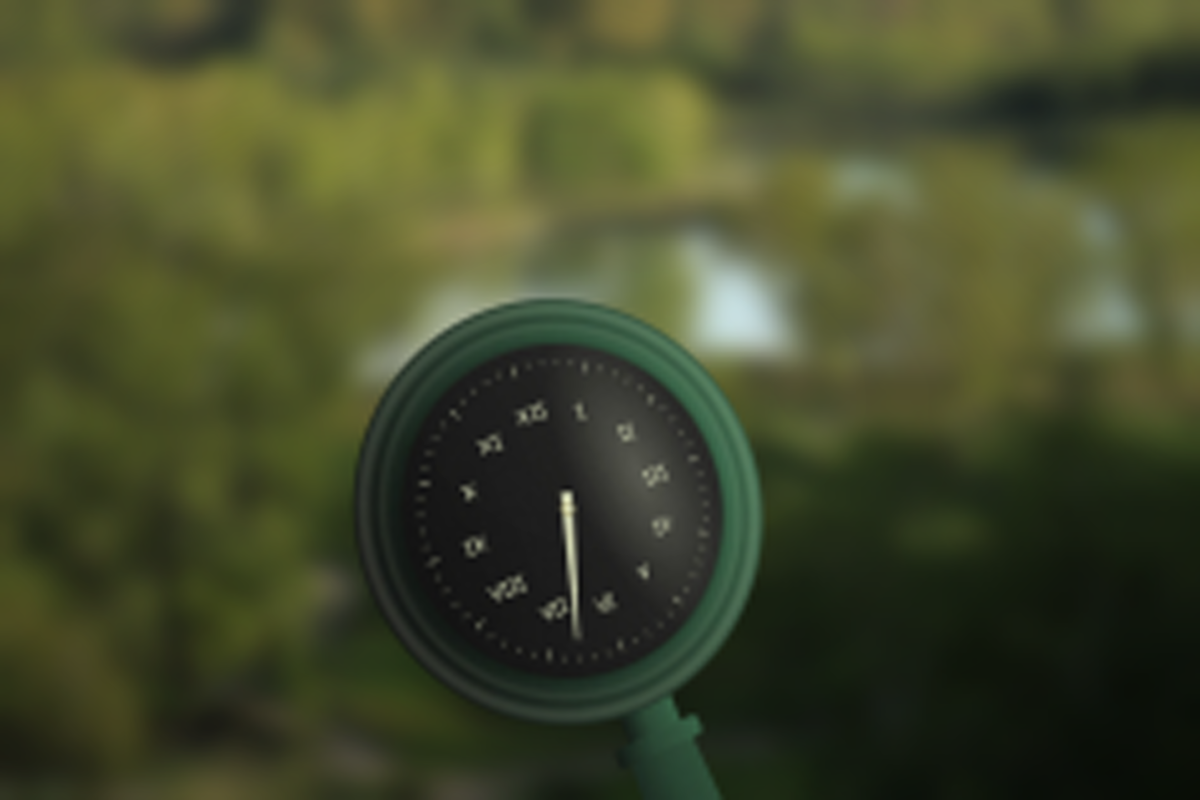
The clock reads 6:33
